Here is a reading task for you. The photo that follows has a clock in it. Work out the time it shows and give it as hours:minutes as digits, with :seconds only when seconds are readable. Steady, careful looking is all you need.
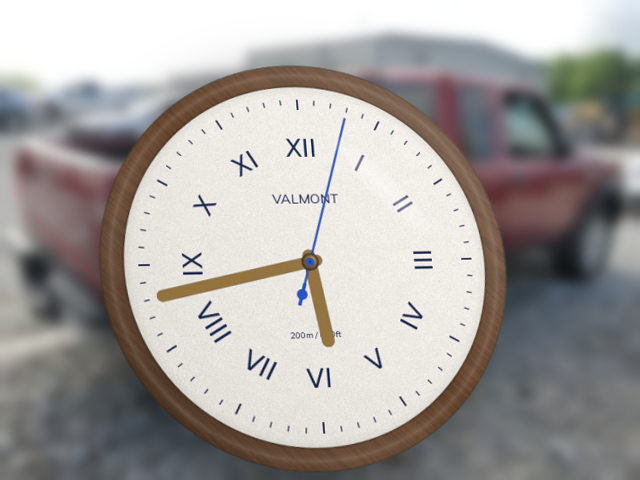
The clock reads 5:43:03
